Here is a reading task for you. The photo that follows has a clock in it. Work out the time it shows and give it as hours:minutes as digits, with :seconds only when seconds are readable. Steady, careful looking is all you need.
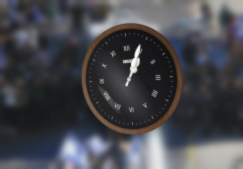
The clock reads 1:04
